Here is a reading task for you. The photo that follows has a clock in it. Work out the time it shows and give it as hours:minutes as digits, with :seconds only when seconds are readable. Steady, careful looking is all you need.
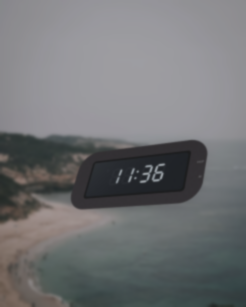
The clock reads 11:36
